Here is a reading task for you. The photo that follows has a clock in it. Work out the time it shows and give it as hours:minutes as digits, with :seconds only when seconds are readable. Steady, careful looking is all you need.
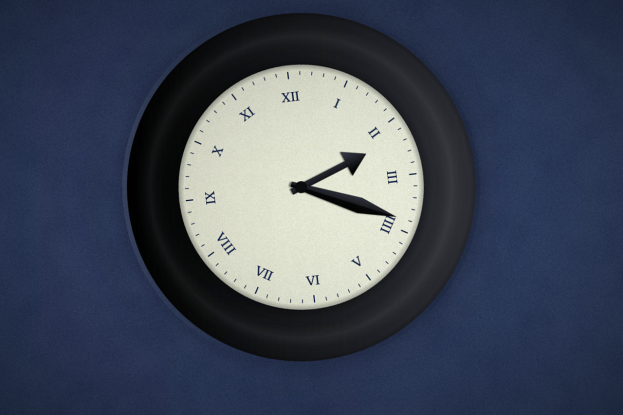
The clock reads 2:19
